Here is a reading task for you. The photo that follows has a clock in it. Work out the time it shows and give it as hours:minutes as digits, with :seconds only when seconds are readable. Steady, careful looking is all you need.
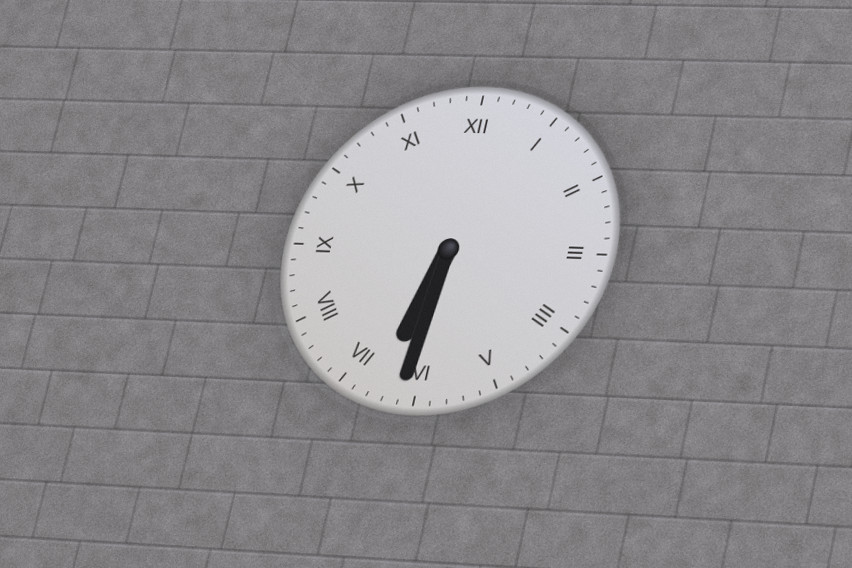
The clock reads 6:31
